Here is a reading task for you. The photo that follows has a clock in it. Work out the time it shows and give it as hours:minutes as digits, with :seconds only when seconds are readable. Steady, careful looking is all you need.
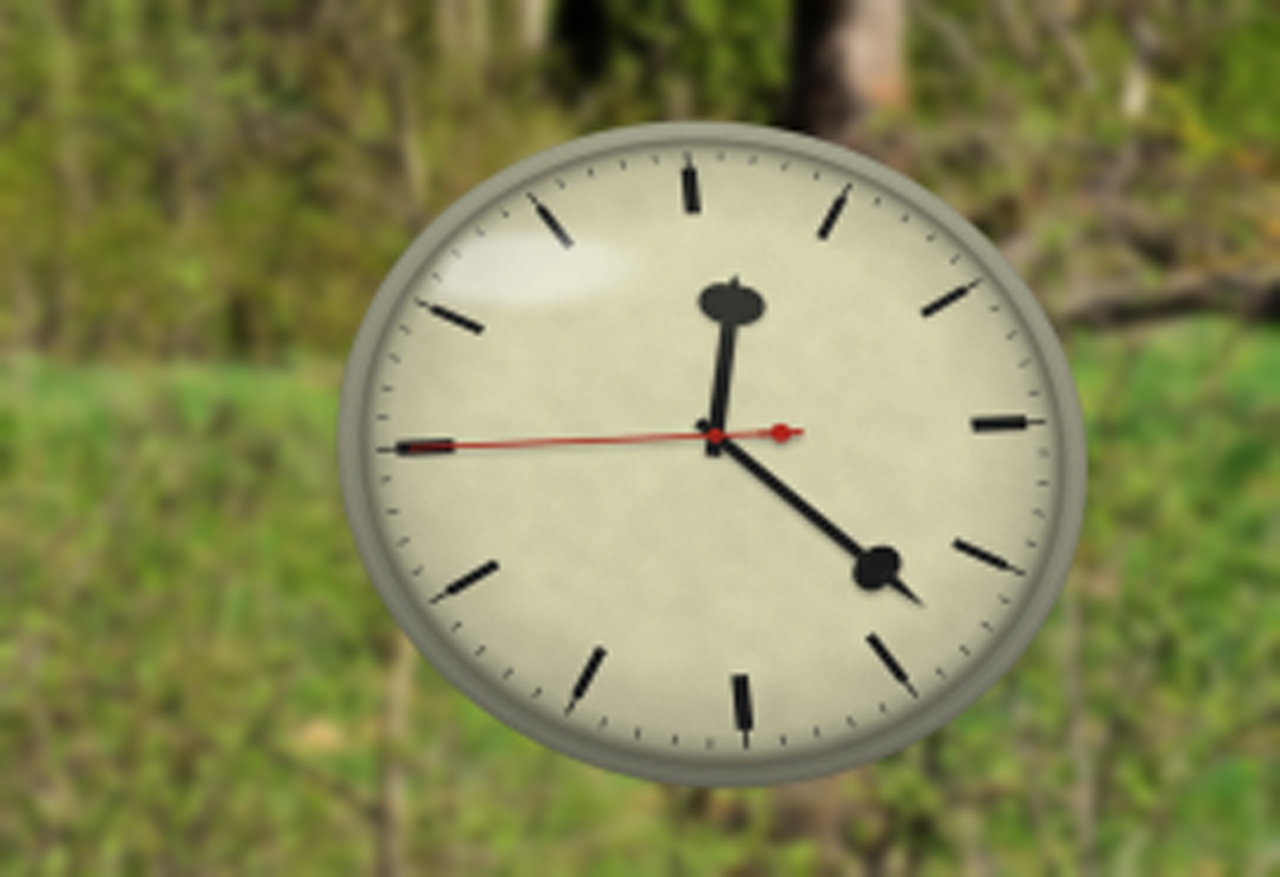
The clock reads 12:22:45
